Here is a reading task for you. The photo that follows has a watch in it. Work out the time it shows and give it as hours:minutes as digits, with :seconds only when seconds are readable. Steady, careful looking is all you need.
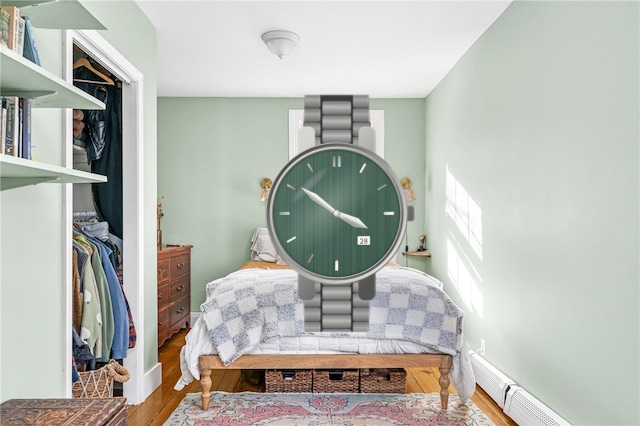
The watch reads 3:51
